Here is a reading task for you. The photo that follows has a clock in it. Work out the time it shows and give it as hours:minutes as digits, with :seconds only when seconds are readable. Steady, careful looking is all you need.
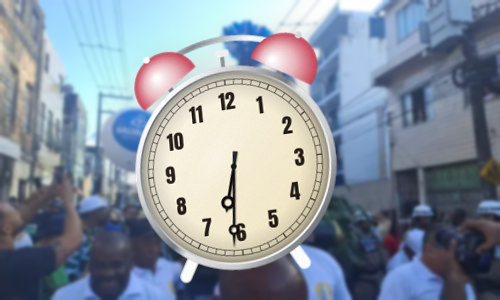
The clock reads 6:31
